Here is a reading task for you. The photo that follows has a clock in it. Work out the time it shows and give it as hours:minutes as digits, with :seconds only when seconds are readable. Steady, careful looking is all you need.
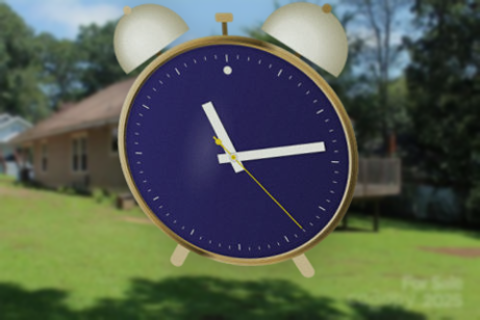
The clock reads 11:13:23
